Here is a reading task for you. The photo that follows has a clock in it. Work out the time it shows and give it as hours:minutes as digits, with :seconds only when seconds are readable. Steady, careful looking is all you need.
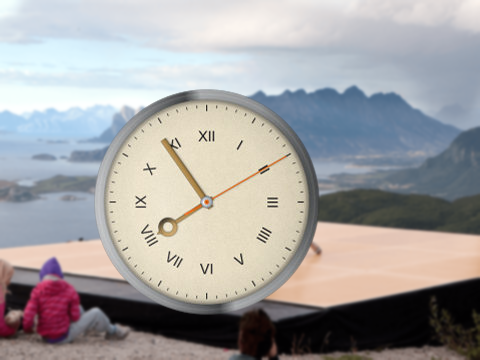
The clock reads 7:54:10
